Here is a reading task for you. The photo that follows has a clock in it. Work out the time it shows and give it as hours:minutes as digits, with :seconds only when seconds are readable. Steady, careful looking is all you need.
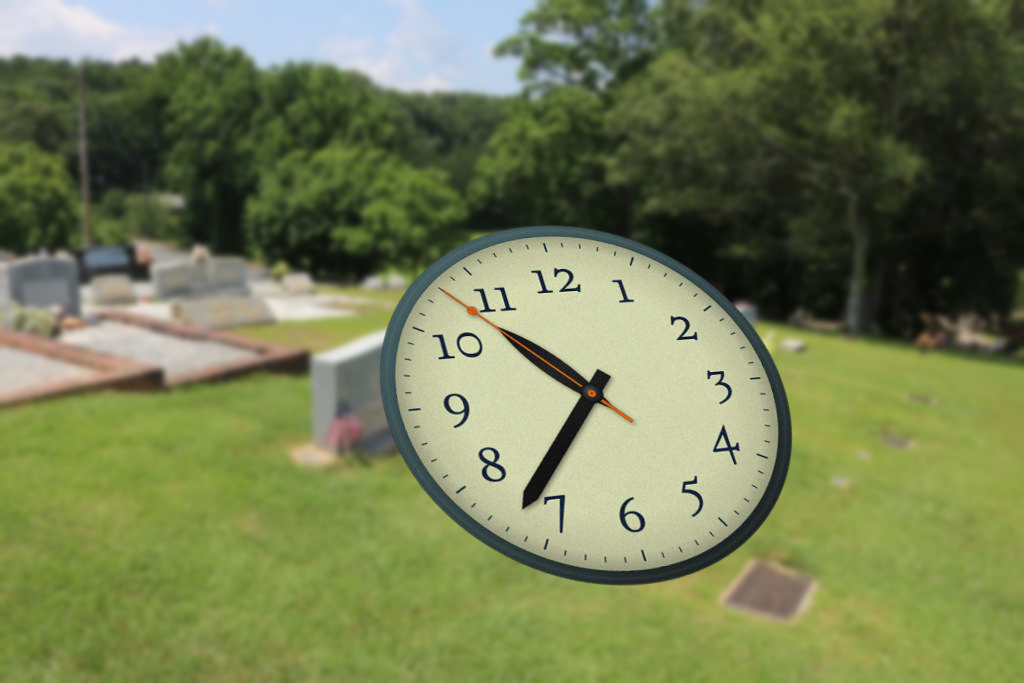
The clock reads 10:36:53
